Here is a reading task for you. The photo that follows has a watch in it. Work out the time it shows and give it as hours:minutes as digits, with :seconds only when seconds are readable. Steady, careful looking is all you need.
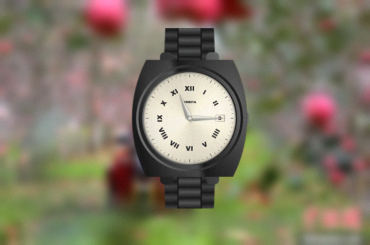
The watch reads 11:15
